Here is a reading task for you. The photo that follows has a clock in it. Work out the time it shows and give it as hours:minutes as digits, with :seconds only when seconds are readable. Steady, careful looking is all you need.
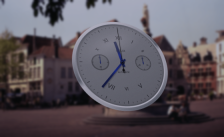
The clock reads 11:37
